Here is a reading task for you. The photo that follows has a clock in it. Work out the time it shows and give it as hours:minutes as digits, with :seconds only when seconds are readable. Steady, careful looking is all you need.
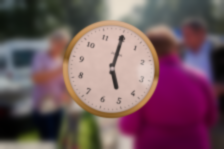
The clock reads 5:00
